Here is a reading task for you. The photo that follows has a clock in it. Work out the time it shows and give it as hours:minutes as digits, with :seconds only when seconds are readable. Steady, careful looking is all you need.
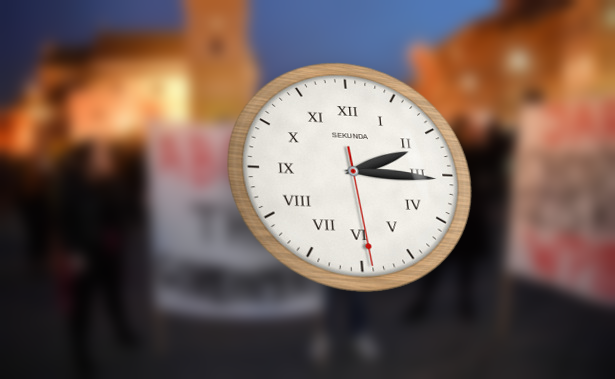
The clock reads 2:15:29
